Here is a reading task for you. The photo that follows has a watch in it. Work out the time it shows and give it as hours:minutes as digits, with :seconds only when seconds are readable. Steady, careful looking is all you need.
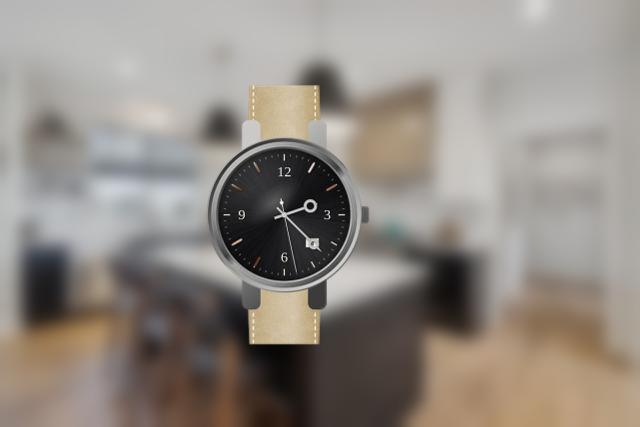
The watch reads 2:22:28
